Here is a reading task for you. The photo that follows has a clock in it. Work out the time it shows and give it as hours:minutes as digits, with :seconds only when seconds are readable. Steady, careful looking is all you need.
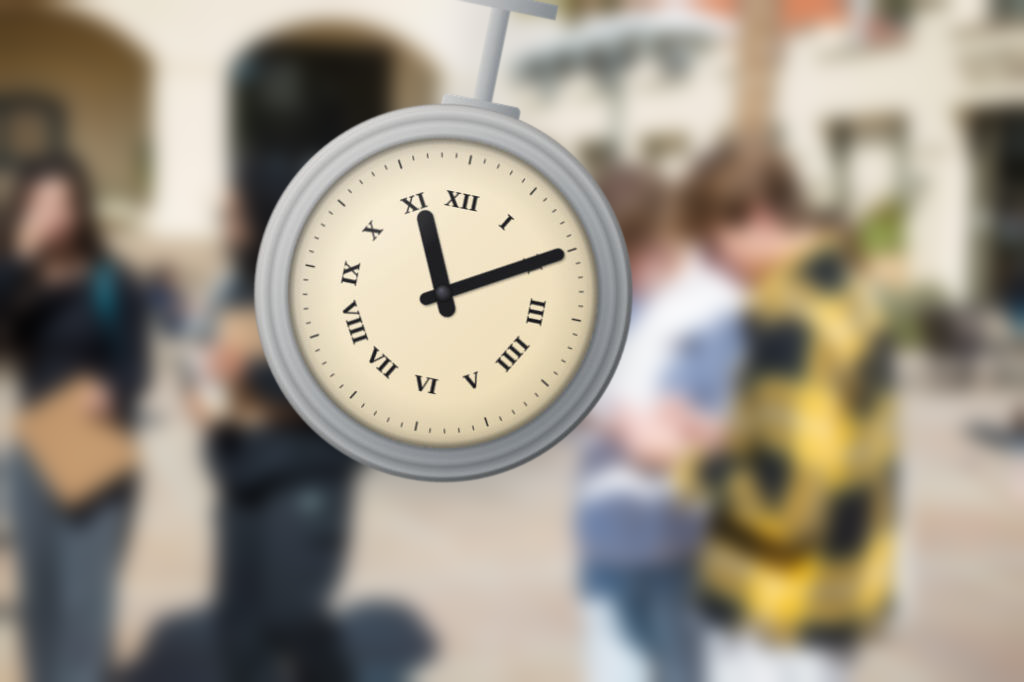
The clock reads 11:10
